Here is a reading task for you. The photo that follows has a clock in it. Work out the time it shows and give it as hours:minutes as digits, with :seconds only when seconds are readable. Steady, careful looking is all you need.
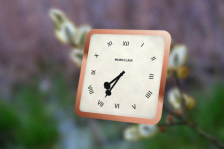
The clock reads 7:35
